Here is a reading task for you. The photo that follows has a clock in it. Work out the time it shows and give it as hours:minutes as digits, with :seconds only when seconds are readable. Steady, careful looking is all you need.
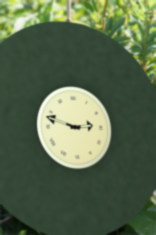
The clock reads 2:48
